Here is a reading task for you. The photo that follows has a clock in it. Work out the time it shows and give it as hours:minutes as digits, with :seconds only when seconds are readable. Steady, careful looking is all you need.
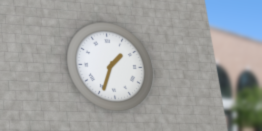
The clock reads 1:34
